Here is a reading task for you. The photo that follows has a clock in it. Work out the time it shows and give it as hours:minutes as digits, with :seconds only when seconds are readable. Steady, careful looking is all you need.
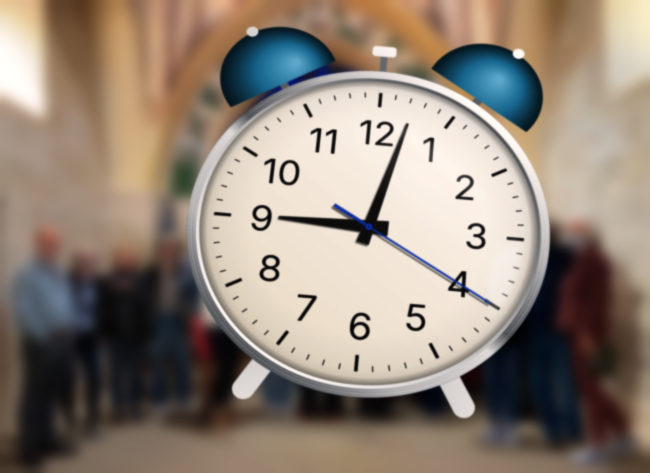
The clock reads 9:02:20
